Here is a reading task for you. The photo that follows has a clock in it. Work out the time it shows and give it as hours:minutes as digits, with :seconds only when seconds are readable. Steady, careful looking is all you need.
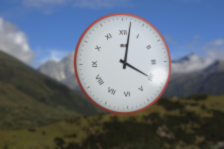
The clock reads 4:02
